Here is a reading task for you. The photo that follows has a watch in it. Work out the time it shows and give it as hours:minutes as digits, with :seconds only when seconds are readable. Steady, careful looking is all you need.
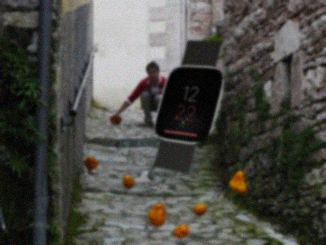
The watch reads 12:22
